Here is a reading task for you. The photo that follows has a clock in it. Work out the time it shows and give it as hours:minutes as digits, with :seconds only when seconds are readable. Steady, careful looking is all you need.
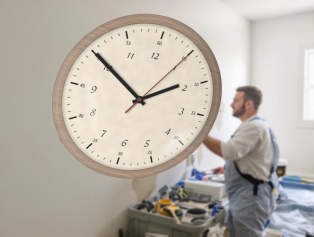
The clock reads 1:50:05
